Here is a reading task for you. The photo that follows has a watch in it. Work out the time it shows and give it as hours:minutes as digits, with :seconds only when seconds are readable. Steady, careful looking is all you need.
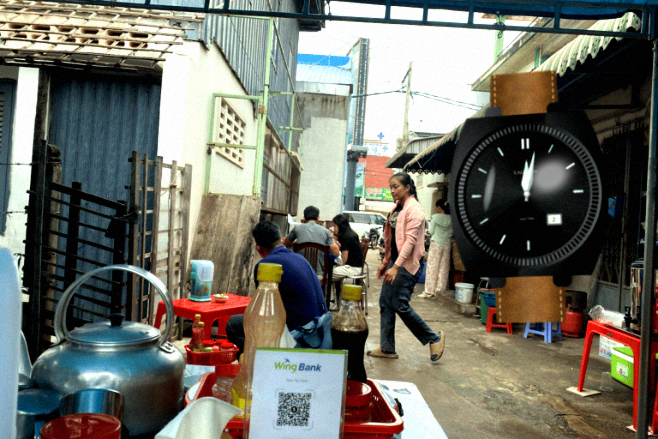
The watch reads 12:02
